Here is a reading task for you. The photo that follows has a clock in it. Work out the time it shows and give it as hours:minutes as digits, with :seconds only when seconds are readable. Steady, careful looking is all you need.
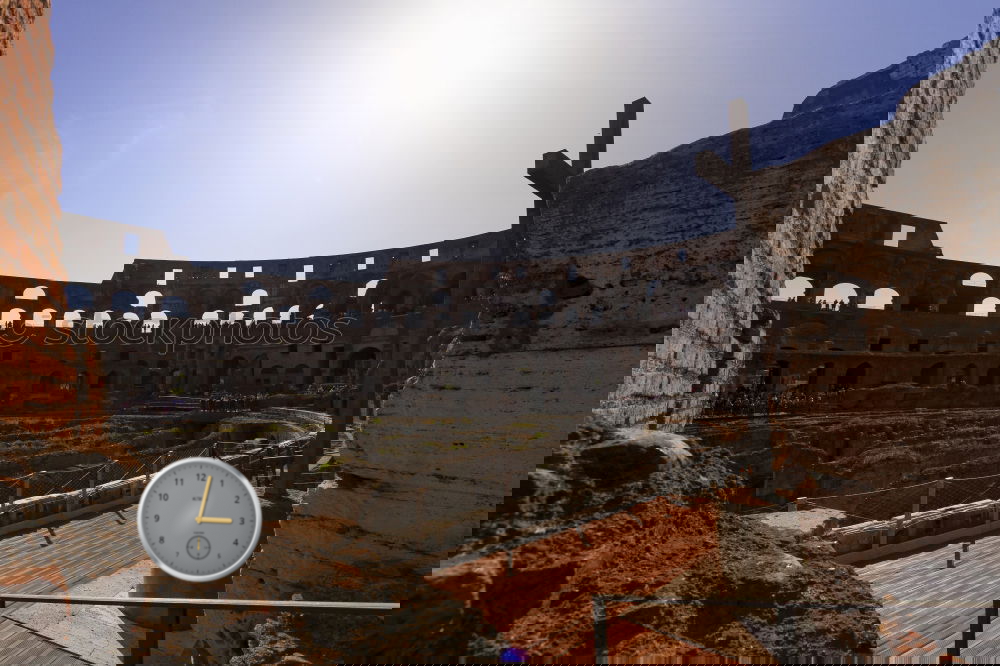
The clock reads 3:02
